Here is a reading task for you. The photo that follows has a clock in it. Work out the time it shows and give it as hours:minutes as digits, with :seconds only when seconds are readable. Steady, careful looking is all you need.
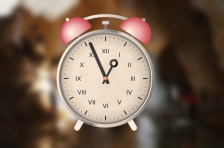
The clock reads 12:56
